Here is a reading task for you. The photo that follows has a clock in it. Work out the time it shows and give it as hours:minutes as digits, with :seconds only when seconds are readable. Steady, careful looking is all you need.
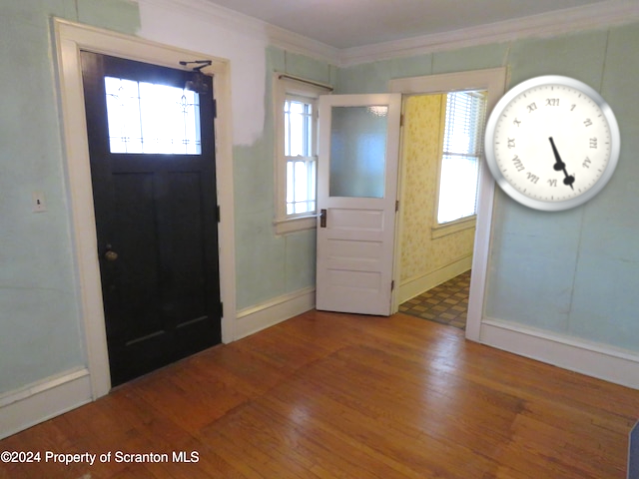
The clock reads 5:26
